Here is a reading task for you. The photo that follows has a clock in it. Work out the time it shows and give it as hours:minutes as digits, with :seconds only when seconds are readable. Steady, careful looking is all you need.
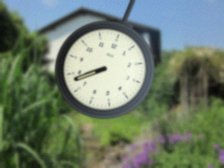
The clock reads 7:38
